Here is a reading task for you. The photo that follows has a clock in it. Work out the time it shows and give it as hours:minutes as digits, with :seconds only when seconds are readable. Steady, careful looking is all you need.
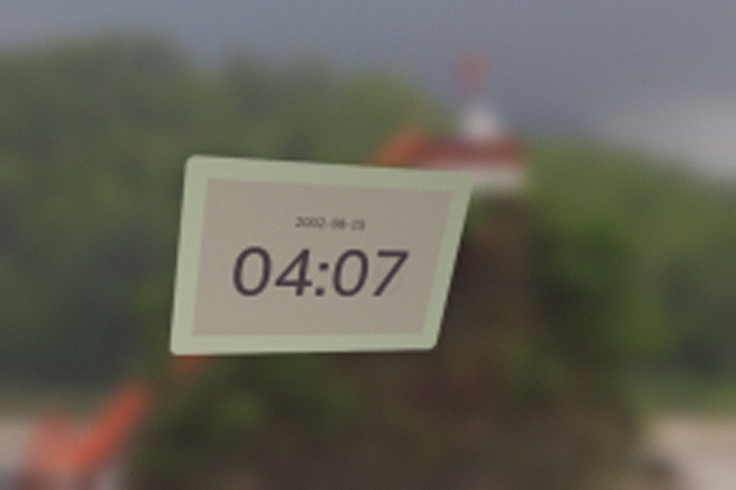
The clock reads 4:07
